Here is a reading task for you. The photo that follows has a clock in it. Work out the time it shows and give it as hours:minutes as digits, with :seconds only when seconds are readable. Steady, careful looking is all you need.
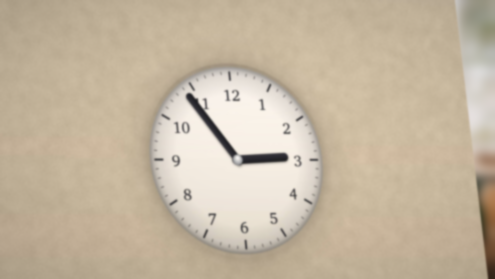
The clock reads 2:54
